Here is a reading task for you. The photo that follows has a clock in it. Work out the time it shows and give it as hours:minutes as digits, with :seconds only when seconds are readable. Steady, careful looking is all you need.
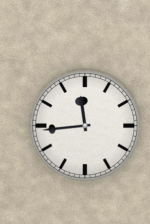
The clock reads 11:44
